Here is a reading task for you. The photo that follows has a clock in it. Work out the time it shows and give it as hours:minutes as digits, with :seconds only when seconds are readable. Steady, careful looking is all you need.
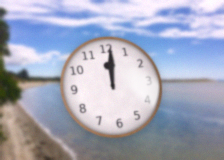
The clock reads 12:01
